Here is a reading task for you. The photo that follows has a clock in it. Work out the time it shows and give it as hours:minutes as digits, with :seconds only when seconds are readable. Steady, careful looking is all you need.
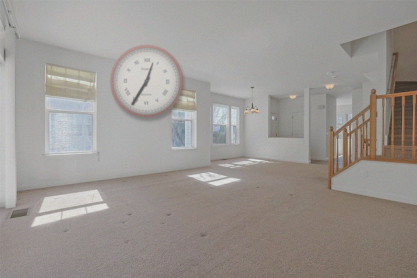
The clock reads 12:35
